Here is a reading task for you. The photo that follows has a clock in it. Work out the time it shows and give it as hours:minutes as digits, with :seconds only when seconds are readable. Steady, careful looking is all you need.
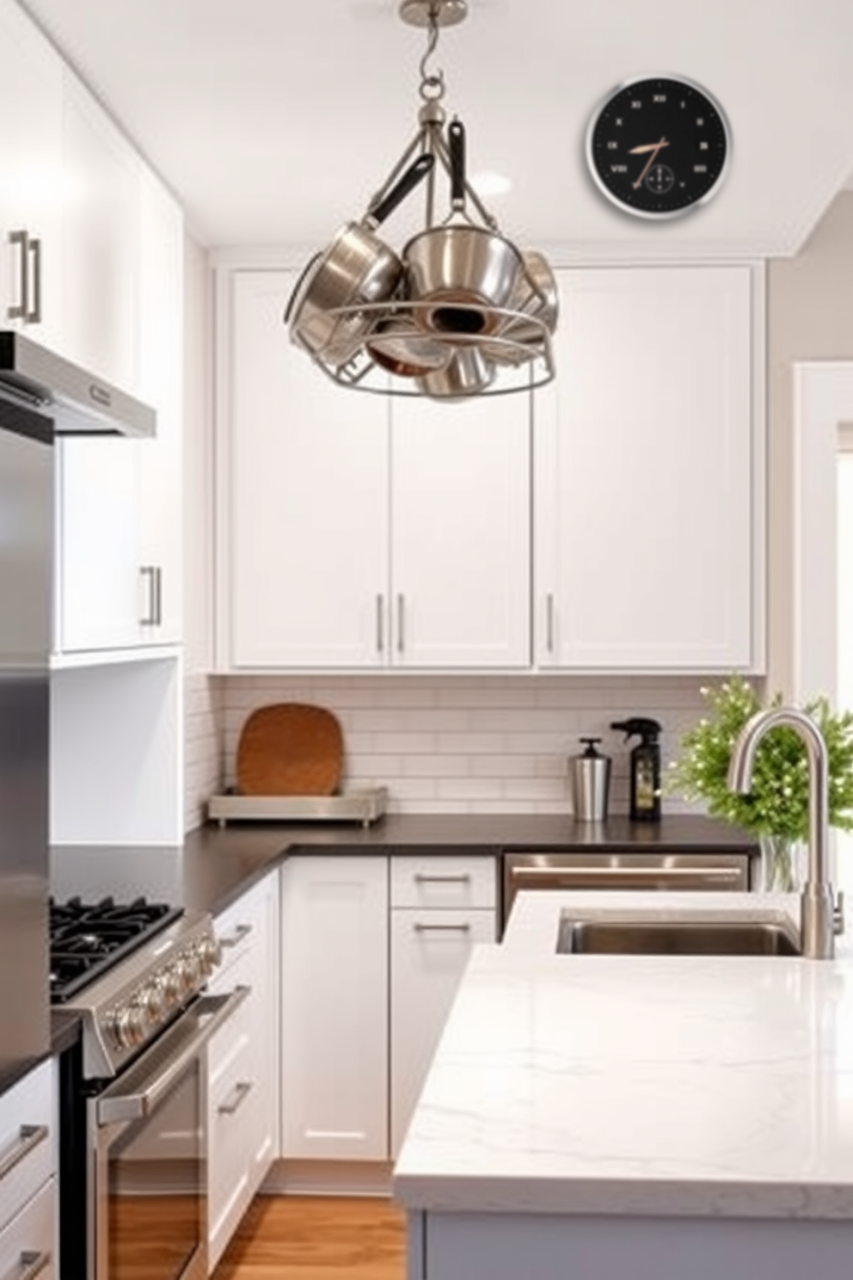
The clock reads 8:35
